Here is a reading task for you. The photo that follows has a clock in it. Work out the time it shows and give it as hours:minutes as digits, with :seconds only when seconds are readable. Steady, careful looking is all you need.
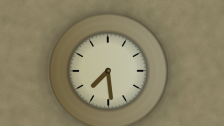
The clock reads 7:29
